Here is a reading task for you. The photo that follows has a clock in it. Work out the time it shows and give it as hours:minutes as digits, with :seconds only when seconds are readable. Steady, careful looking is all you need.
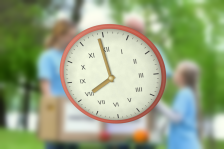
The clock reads 7:59
